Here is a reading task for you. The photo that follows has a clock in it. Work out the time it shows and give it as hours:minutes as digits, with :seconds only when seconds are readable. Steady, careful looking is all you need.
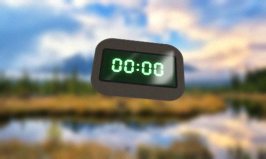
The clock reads 0:00
